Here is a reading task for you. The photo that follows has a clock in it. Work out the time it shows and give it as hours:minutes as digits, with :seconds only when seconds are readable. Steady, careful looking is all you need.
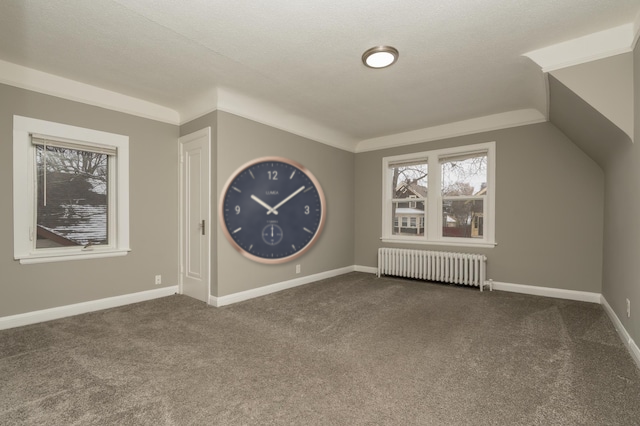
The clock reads 10:09
